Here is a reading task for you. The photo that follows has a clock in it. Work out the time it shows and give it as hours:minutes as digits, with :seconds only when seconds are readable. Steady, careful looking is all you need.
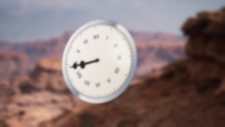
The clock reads 8:44
